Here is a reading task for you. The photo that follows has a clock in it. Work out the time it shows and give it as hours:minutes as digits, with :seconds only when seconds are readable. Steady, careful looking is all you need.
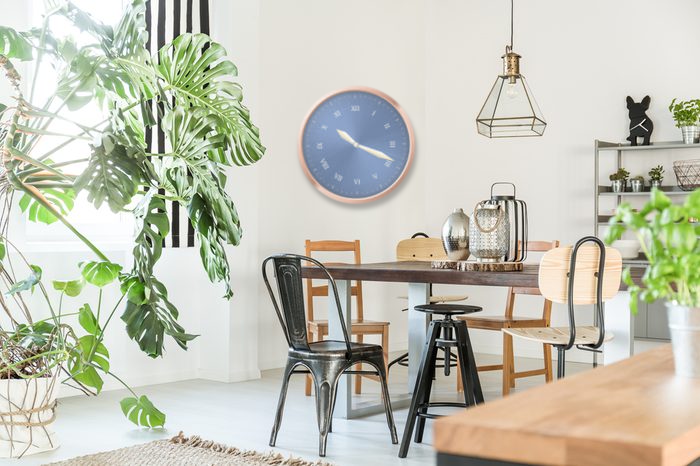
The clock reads 10:19
